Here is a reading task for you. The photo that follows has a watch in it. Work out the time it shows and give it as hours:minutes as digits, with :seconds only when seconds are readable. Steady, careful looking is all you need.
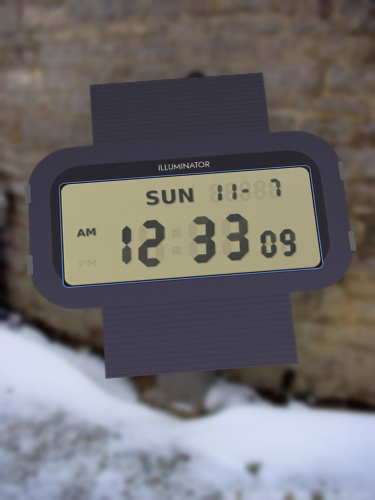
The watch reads 12:33:09
